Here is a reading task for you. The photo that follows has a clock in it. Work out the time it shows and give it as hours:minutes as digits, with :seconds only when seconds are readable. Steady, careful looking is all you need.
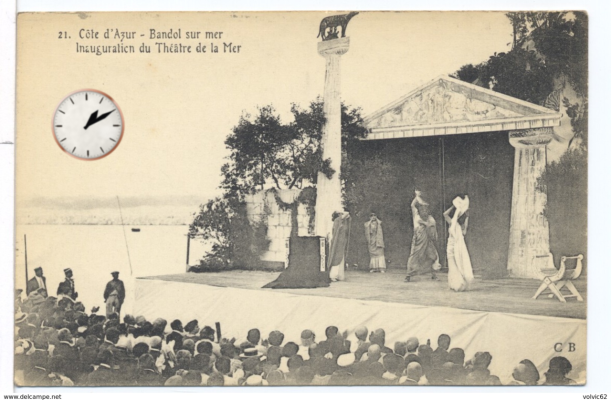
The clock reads 1:10
